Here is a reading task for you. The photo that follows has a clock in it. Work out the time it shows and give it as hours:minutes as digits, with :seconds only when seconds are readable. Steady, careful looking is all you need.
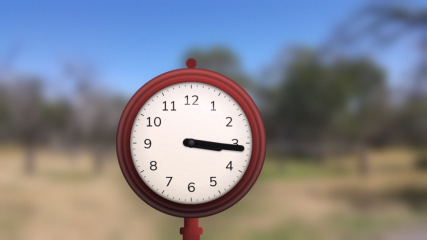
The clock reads 3:16
